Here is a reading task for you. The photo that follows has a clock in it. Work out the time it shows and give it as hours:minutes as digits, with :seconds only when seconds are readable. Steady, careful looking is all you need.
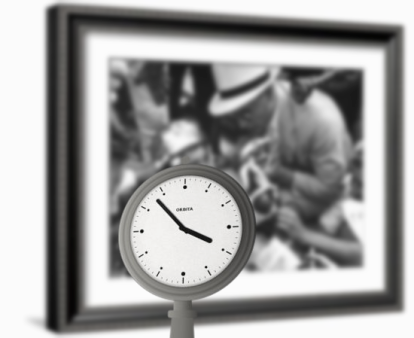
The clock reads 3:53
